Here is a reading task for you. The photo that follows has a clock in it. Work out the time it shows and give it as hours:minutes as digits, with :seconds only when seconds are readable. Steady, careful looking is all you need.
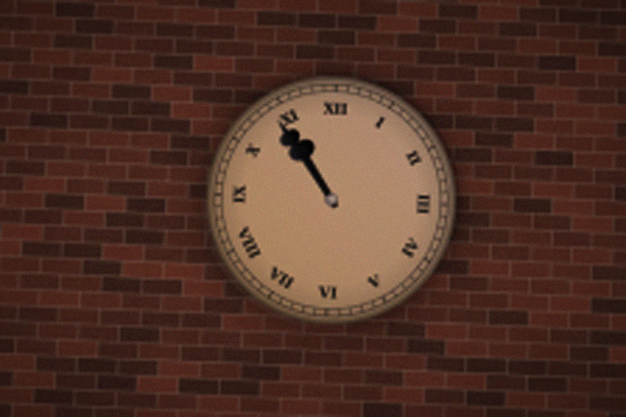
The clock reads 10:54
